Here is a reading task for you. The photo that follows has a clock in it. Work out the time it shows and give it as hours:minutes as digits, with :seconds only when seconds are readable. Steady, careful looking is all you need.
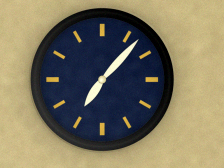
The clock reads 7:07
